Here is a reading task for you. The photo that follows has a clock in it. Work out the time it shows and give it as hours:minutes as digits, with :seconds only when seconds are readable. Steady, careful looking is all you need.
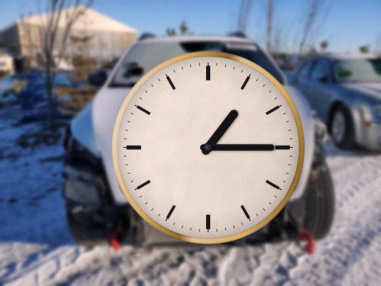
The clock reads 1:15
